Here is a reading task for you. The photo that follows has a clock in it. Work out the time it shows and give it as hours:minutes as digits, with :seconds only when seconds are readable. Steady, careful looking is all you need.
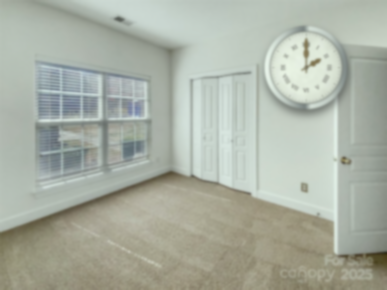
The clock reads 2:00
